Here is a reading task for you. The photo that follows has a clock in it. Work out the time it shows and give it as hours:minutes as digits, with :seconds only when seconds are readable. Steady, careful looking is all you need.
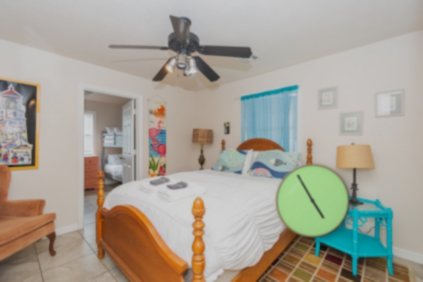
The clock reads 4:55
